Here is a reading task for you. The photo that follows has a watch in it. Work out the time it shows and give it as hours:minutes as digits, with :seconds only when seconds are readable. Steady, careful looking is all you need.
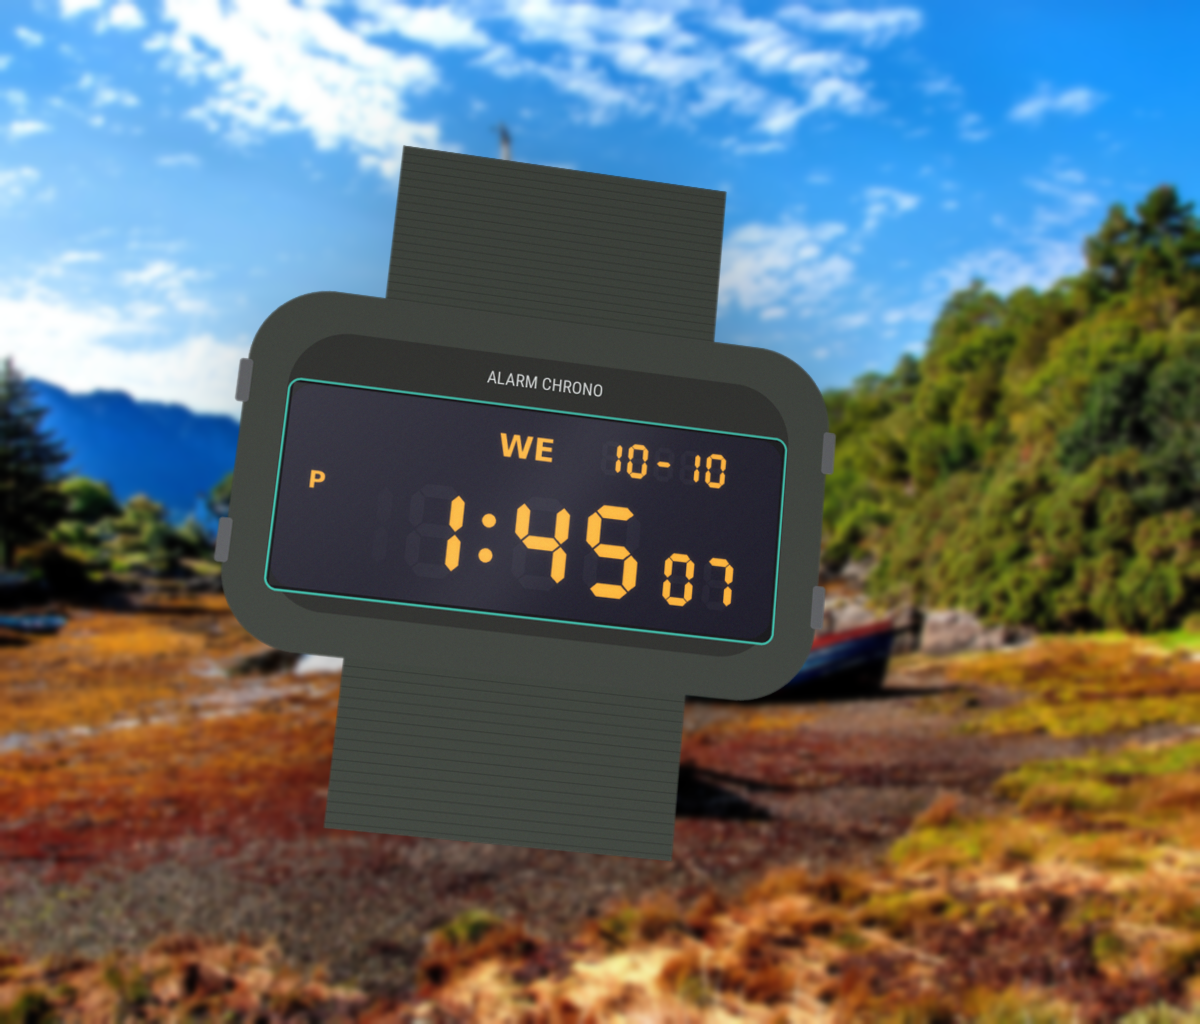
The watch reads 1:45:07
